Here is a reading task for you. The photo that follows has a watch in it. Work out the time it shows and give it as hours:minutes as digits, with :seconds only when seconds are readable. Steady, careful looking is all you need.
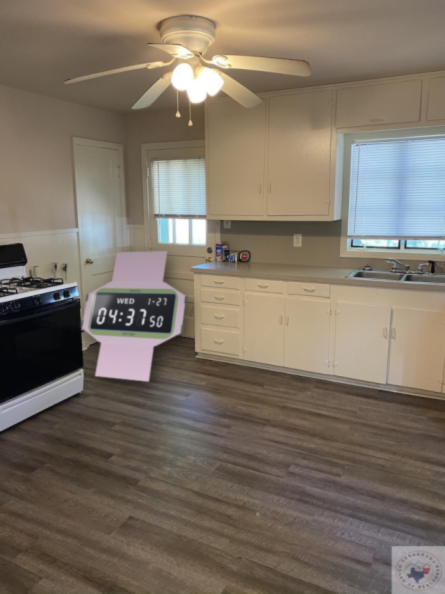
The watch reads 4:37:50
